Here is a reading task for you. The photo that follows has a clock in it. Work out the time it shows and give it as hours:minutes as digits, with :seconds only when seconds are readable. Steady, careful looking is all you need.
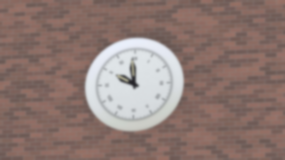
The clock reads 9:59
